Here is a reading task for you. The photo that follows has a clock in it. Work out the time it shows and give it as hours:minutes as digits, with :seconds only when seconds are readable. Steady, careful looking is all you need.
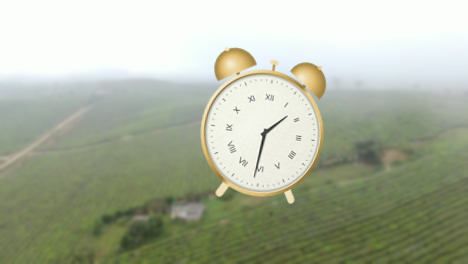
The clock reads 1:31
